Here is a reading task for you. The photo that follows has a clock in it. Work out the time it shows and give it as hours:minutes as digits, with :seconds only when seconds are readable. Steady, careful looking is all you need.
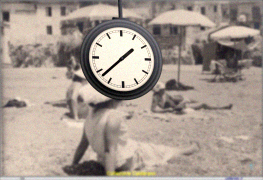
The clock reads 1:38
